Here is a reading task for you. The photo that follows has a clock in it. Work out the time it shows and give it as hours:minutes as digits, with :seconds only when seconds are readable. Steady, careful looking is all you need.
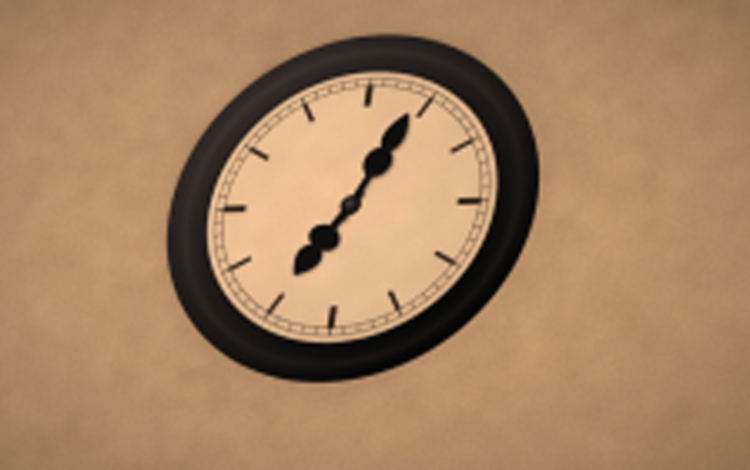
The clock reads 7:04
